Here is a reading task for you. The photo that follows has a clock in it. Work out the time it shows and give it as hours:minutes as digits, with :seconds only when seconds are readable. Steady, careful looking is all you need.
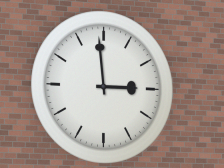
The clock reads 2:59
